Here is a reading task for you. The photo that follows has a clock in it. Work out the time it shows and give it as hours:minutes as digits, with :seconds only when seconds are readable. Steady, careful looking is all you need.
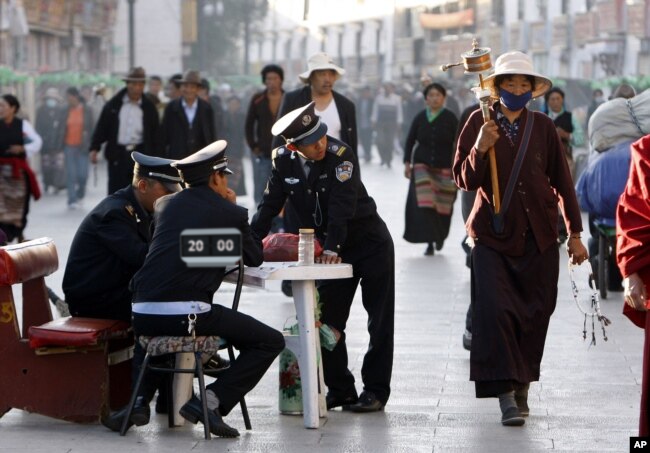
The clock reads 20:00
